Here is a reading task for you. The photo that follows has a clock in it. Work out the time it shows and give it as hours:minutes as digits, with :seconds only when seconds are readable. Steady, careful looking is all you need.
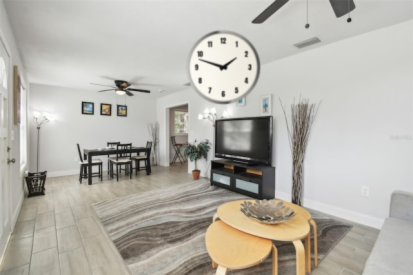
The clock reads 1:48
